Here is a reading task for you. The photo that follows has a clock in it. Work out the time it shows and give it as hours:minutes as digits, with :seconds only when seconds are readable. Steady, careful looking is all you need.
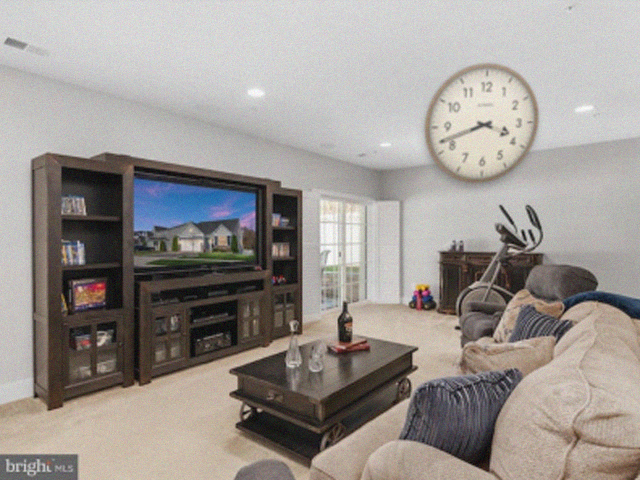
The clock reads 3:42
